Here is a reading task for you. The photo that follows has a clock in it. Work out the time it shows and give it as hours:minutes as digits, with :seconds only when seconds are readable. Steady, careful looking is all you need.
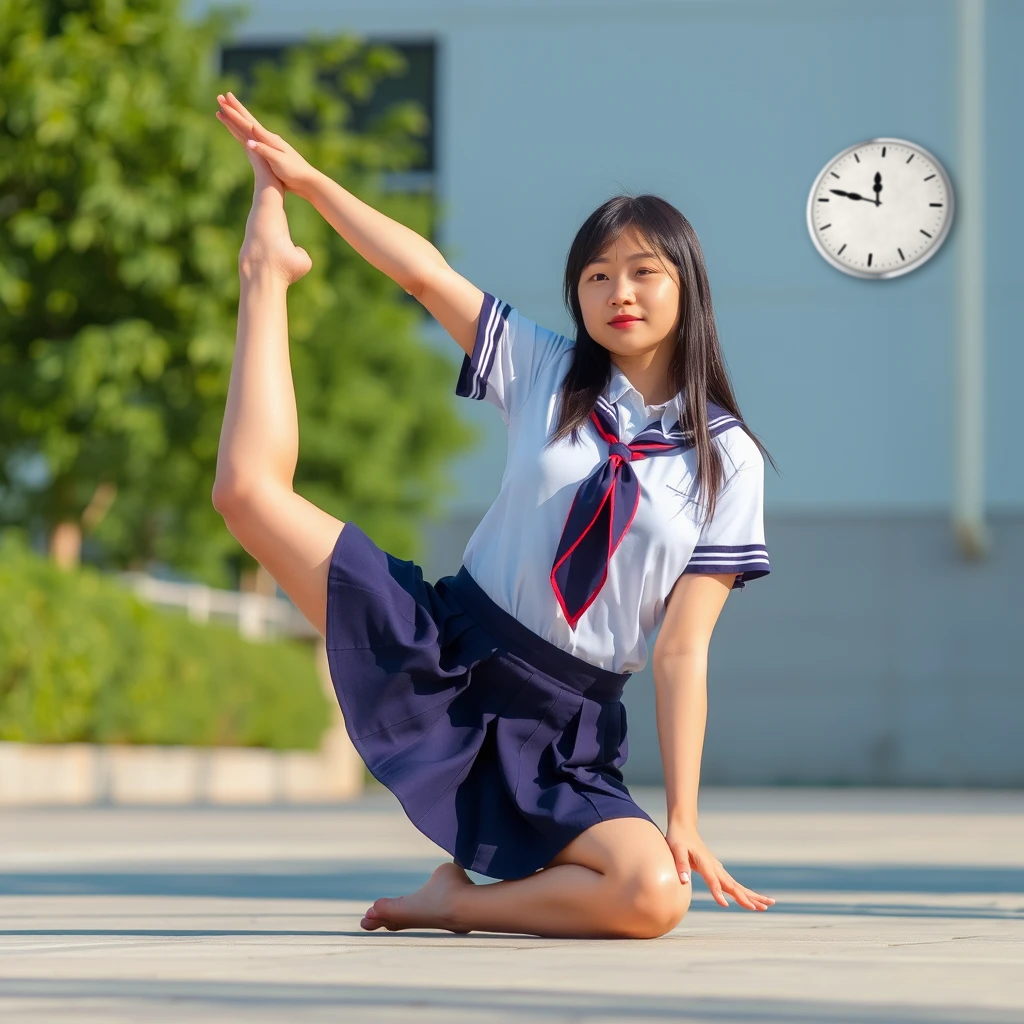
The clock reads 11:47
